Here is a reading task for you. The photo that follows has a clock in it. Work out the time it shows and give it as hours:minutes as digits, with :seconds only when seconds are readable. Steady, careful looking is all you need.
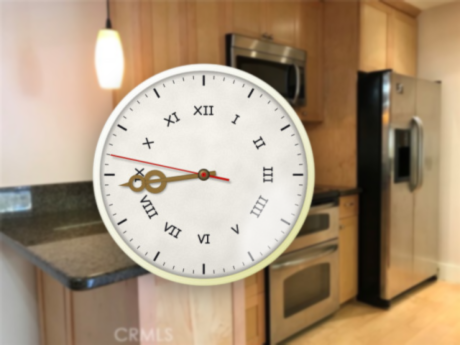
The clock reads 8:43:47
